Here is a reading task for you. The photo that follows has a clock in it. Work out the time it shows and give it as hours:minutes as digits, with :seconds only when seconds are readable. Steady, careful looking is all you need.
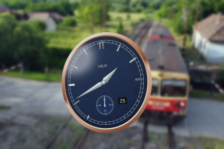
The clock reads 1:41
